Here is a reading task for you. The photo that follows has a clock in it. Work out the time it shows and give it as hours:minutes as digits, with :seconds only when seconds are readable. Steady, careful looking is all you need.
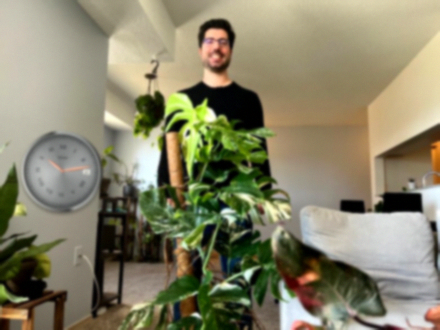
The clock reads 10:13
